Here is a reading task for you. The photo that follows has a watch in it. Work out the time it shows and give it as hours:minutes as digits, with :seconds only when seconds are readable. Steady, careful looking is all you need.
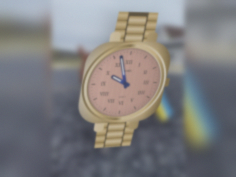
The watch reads 9:57
